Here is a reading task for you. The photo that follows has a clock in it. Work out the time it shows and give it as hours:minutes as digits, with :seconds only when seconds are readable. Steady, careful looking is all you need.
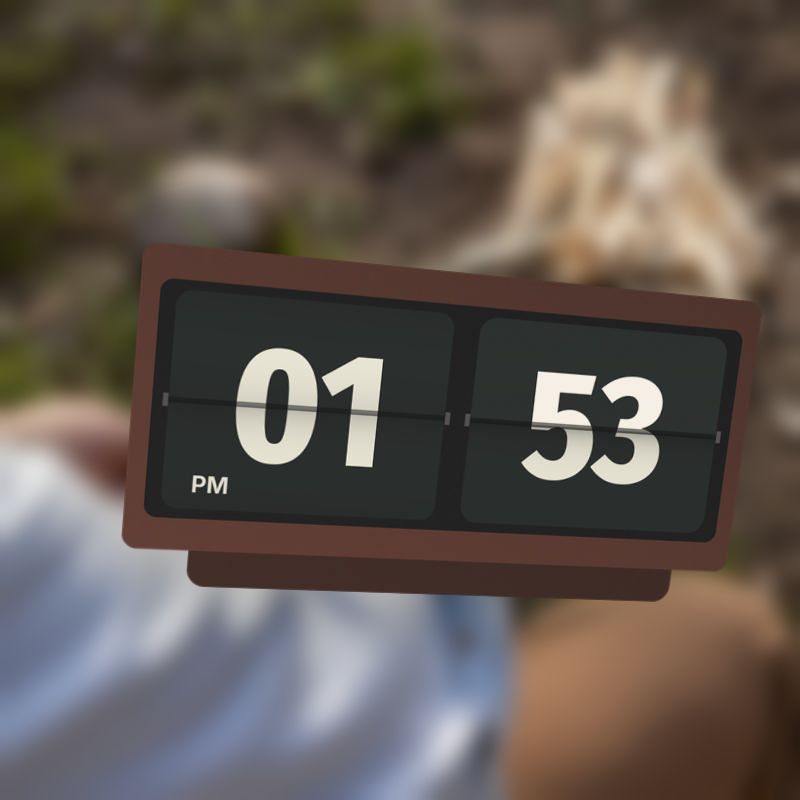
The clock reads 1:53
